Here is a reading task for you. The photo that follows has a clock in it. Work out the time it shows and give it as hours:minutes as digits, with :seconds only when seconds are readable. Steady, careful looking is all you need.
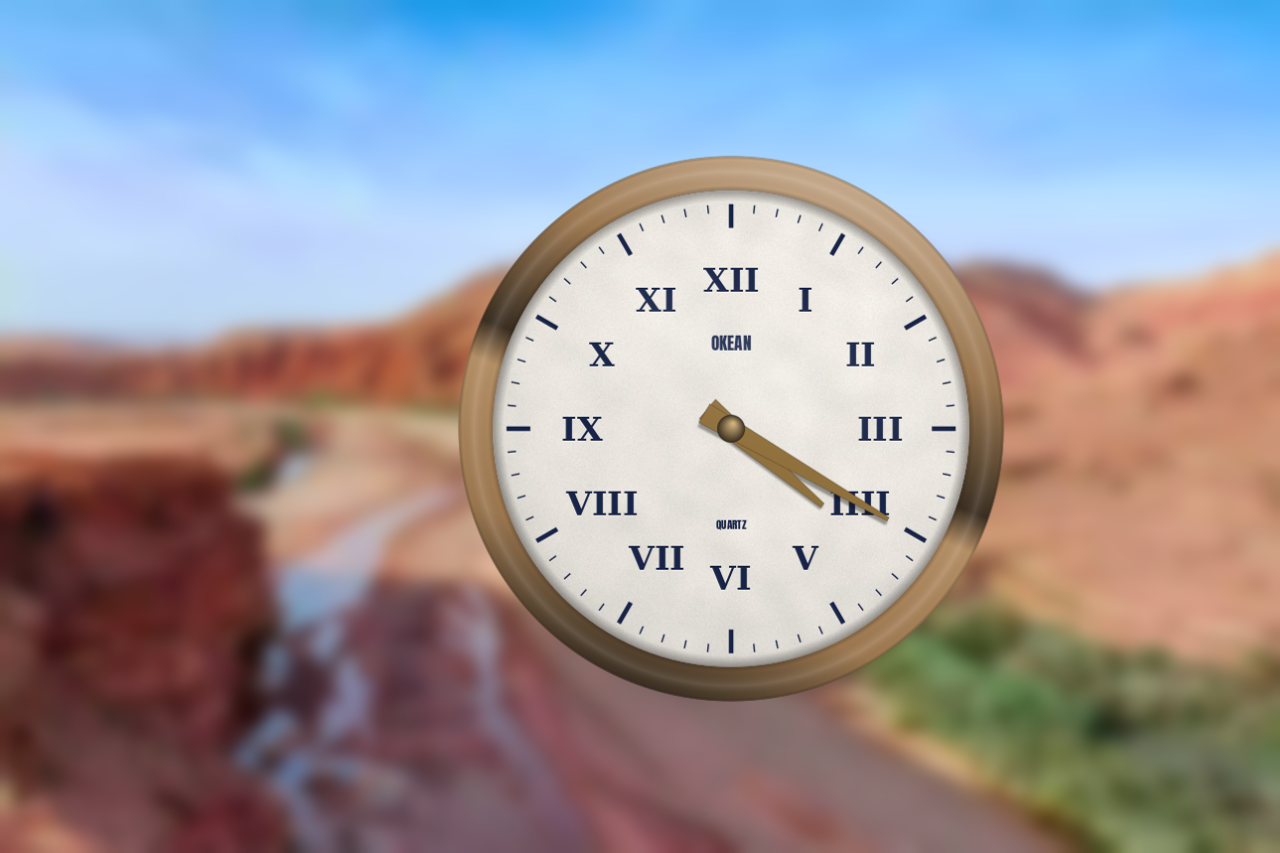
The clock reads 4:20
